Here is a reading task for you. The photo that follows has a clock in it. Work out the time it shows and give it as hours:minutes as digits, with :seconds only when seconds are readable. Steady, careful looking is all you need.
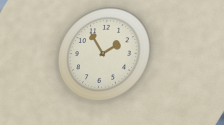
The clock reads 1:54
